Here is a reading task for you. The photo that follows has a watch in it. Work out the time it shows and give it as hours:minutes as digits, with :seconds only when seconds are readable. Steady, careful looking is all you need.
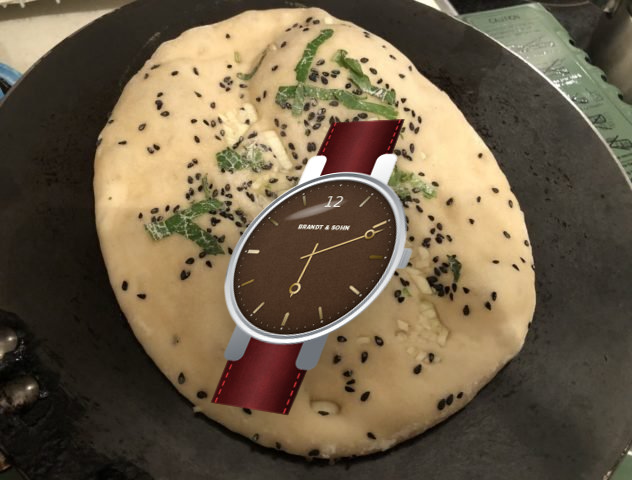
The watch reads 6:11
